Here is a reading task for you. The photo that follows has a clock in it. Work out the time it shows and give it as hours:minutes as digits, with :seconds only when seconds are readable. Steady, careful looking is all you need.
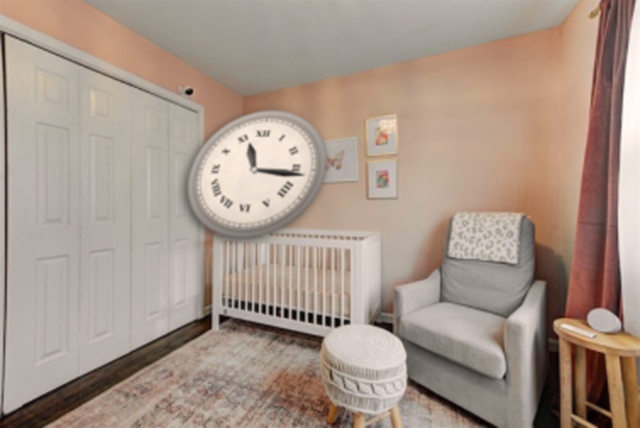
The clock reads 11:16
